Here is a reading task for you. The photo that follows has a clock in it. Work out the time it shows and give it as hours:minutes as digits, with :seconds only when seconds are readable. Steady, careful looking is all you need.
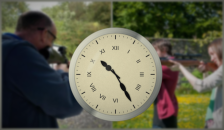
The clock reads 10:25
